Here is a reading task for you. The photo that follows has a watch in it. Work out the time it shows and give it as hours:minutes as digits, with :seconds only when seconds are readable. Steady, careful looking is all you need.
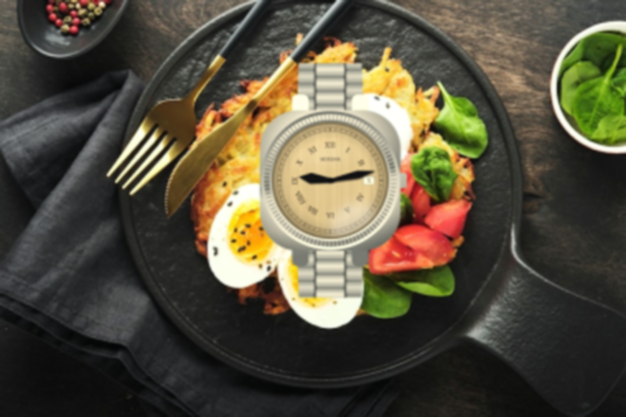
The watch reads 9:13
